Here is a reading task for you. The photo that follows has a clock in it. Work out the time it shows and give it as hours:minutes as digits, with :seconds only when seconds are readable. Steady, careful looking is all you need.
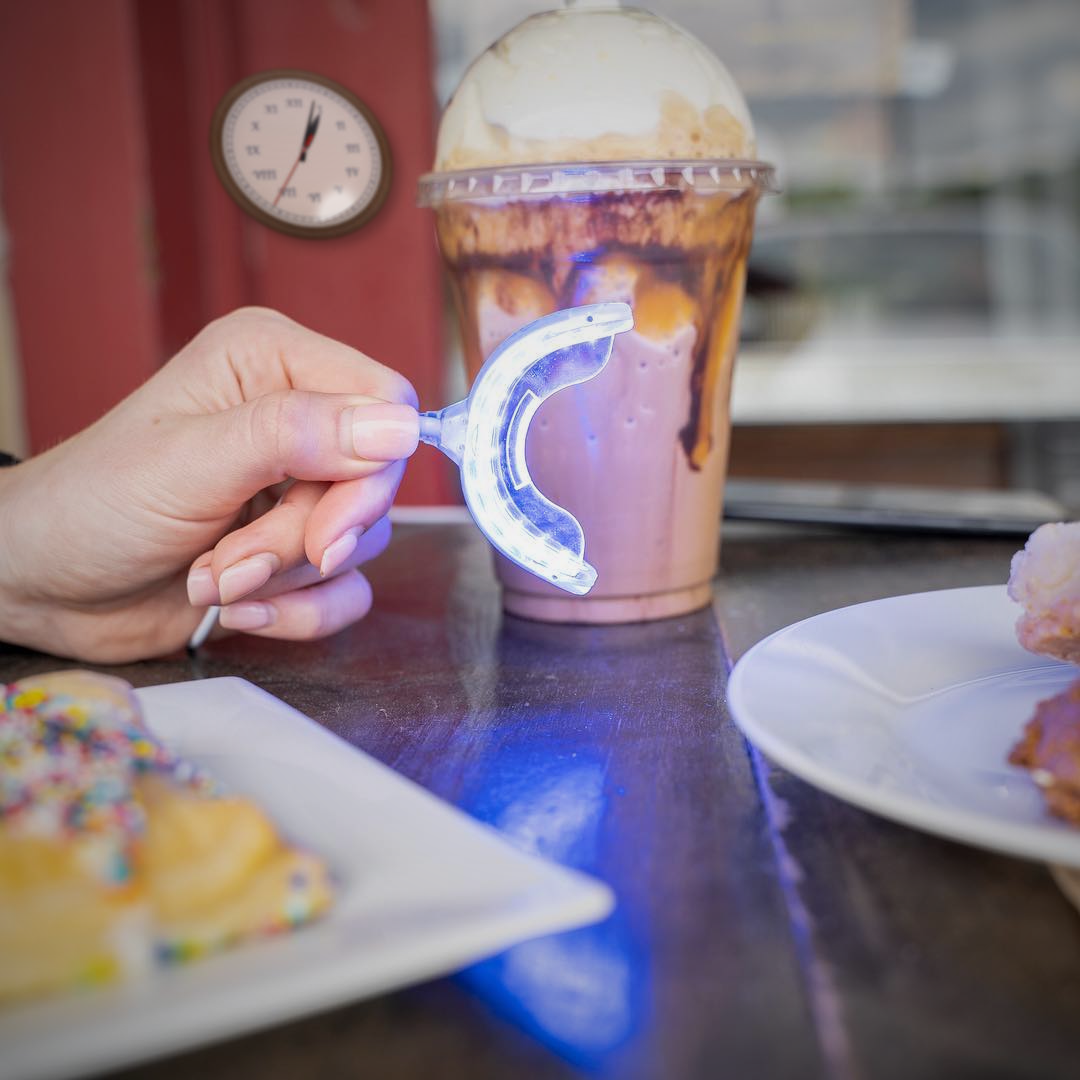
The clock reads 1:03:36
